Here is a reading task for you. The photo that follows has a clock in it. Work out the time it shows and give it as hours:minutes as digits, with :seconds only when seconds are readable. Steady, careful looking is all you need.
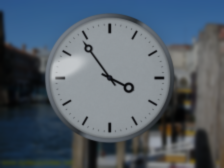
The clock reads 3:54
